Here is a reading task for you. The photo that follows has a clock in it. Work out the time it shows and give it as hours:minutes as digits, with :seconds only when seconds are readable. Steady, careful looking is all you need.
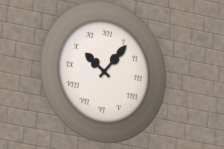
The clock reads 10:06
